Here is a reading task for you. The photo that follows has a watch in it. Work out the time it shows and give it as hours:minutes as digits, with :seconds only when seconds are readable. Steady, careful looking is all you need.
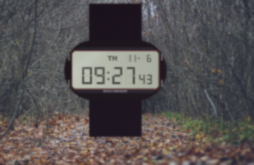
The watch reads 9:27
